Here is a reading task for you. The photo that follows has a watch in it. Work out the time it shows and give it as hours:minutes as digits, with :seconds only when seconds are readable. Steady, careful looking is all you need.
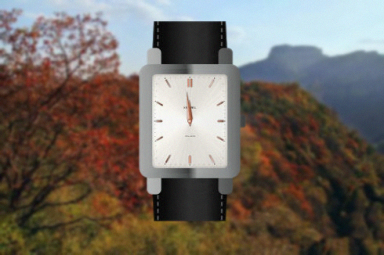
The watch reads 11:59
